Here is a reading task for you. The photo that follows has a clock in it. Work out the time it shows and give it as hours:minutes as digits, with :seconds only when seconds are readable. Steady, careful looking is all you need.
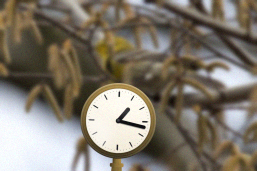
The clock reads 1:17
